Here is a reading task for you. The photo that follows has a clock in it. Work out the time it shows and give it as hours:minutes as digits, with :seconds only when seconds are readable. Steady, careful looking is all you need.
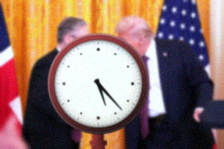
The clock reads 5:23
